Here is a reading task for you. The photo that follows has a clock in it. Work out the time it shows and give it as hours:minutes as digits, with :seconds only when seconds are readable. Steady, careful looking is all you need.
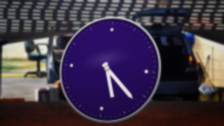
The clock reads 5:22
